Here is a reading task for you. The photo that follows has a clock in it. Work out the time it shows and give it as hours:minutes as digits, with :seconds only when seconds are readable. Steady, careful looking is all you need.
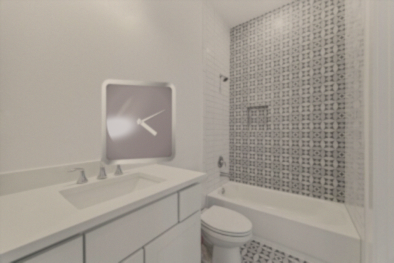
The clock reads 4:11
